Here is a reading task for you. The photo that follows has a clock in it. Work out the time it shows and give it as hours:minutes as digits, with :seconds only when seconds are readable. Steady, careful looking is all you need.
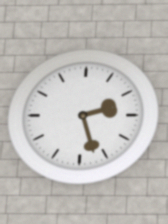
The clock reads 2:27
